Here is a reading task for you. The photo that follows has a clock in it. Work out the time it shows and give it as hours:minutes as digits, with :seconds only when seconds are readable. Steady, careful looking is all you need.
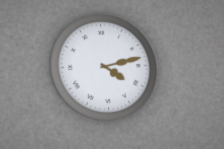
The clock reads 4:13
